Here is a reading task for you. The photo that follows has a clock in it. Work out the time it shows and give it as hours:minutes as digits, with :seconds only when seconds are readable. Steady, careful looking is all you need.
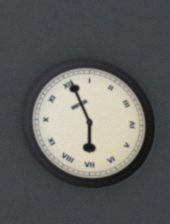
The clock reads 7:01
